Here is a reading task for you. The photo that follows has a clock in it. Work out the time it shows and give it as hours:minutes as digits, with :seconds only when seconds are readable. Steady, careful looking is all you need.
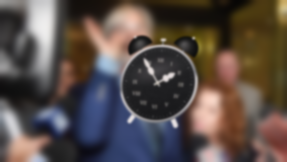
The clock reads 1:54
